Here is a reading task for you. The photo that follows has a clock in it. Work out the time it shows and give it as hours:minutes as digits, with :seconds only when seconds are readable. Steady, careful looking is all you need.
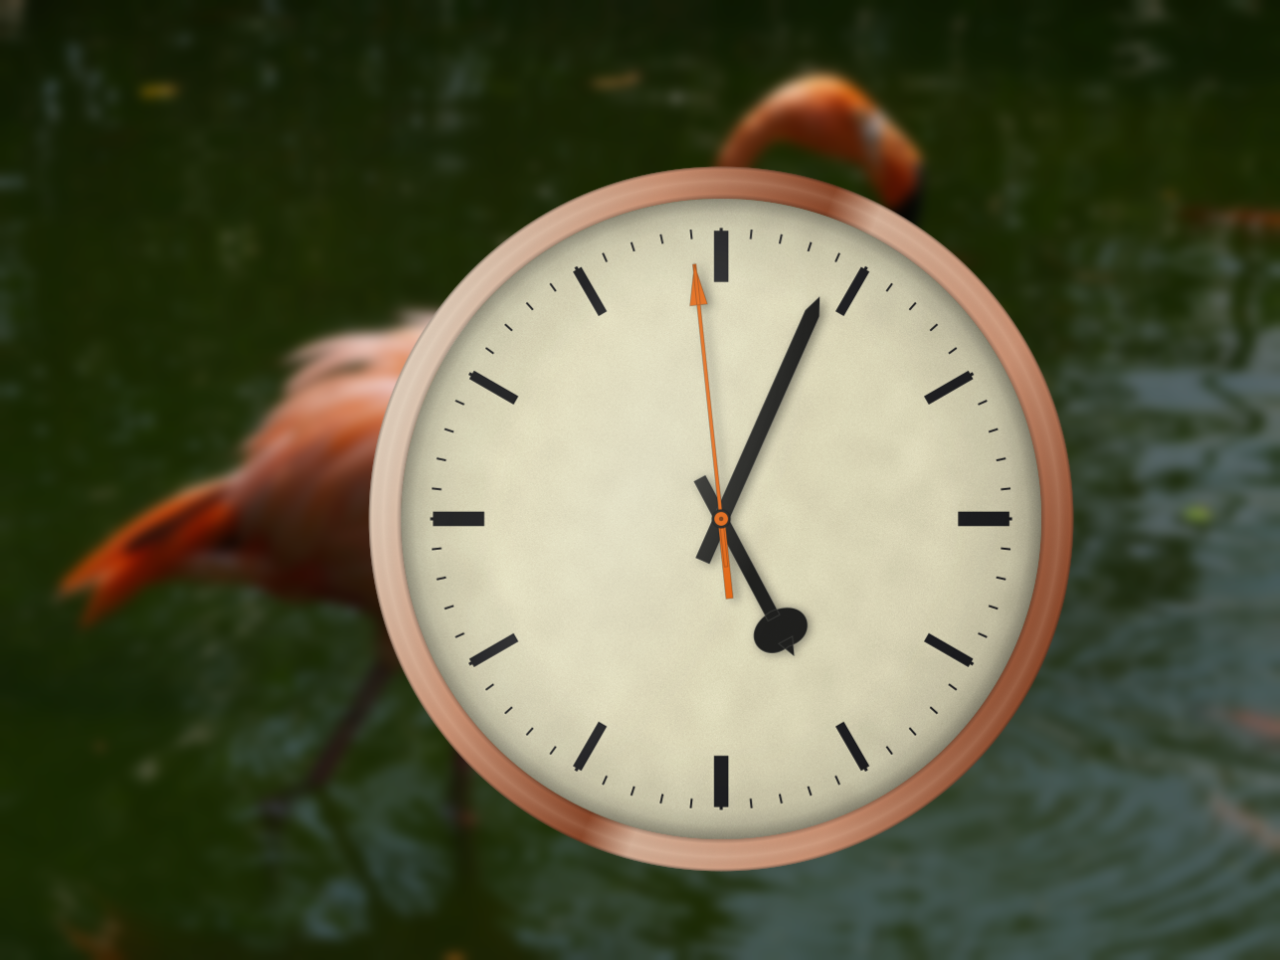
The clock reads 5:03:59
